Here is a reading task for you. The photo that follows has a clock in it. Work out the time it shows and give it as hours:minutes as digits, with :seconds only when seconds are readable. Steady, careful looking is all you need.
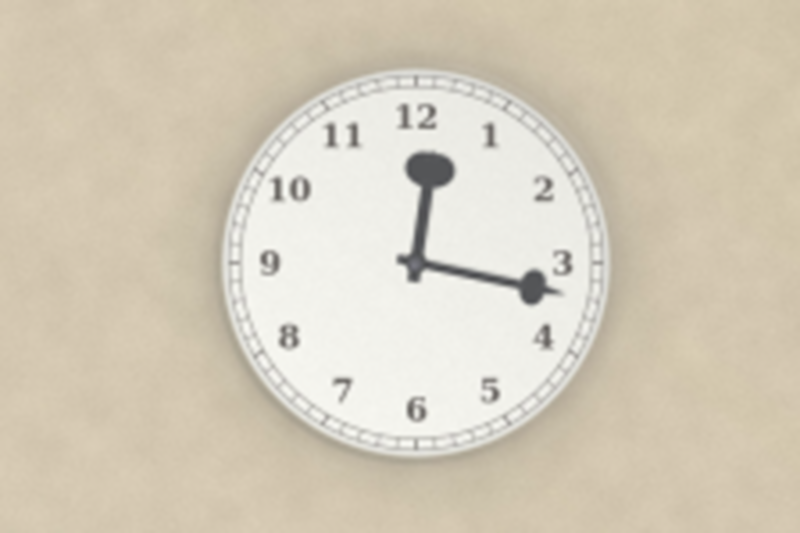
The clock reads 12:17
